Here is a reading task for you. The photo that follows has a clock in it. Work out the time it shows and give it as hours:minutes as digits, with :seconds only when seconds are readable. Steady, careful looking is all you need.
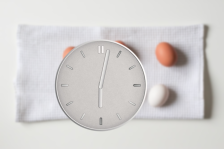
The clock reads 6:02
